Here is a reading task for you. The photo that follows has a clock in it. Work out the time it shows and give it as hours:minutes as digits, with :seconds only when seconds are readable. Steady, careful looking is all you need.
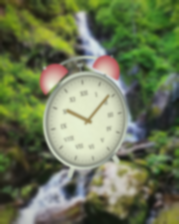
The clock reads 10:09
